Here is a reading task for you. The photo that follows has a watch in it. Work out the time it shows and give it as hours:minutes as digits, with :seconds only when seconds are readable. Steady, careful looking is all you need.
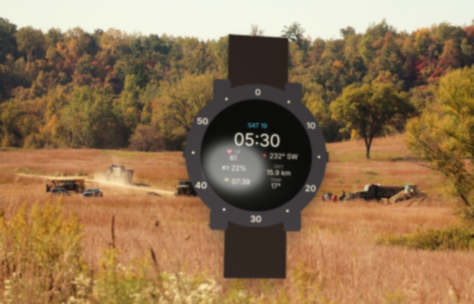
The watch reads 5:30
